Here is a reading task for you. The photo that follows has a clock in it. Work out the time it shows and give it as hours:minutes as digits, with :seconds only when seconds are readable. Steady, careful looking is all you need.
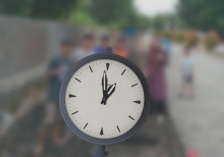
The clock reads 12:59
